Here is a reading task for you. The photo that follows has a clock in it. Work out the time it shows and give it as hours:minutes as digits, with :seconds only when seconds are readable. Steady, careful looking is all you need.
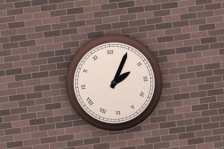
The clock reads 2:05
